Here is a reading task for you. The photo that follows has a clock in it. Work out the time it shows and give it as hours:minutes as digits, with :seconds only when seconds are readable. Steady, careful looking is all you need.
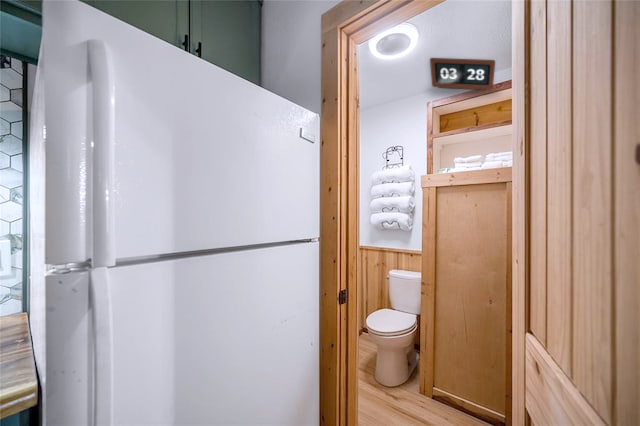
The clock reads 3:28
